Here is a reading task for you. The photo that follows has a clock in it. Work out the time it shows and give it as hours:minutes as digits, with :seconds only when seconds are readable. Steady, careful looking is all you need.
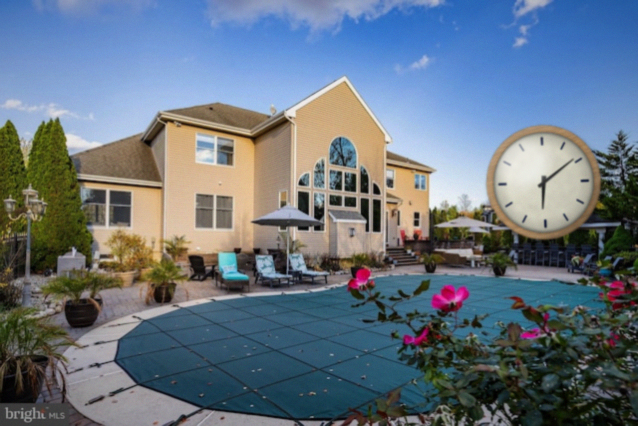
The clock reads 6:09
